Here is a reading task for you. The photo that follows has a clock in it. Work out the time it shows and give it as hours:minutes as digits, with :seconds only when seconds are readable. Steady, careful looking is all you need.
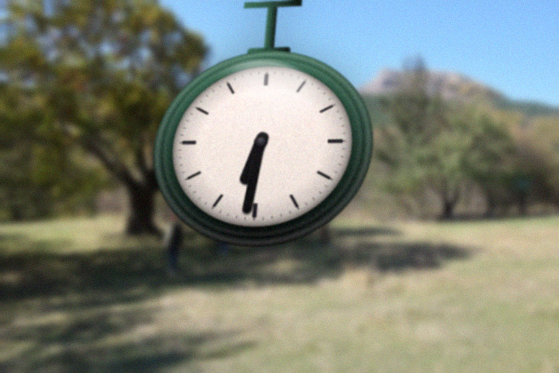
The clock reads 6:31
